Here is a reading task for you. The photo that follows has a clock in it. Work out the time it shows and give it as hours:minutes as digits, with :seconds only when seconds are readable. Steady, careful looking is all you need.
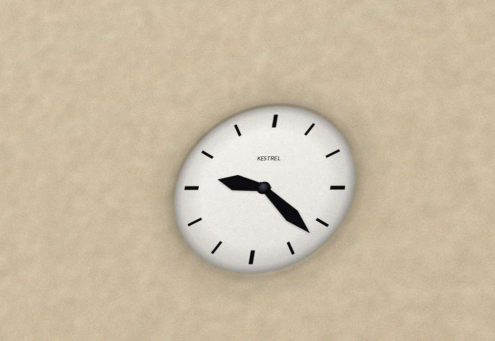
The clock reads 9:22
